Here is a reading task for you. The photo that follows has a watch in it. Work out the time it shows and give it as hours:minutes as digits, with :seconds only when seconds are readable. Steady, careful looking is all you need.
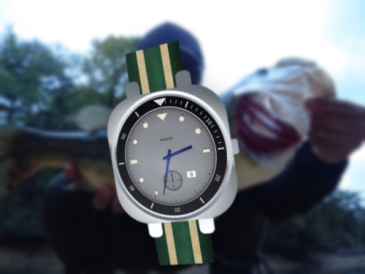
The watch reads 2:33
